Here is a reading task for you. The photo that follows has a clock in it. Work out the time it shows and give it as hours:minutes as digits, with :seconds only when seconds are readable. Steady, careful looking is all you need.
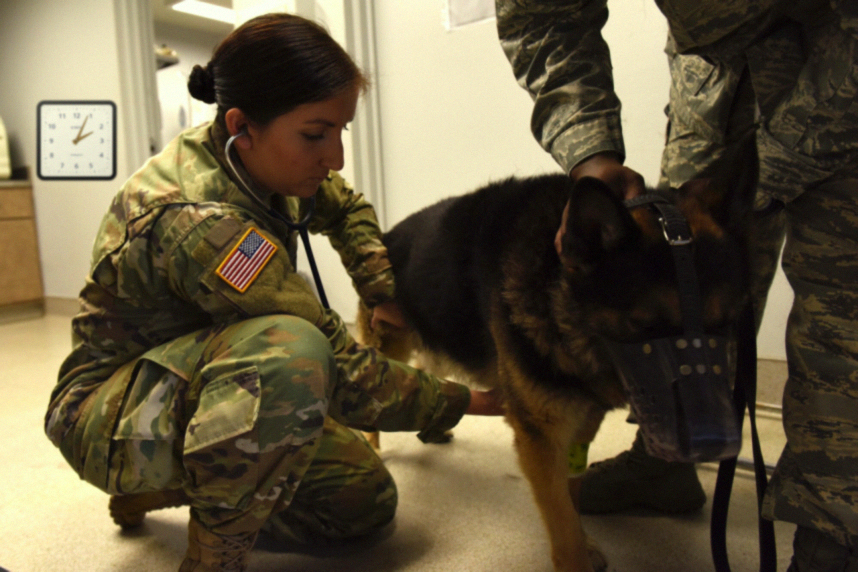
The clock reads 2:04
